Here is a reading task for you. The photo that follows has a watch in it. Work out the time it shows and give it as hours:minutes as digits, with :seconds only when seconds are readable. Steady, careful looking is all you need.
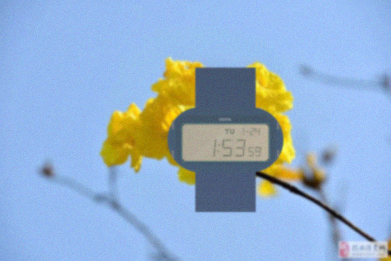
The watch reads 1:53
